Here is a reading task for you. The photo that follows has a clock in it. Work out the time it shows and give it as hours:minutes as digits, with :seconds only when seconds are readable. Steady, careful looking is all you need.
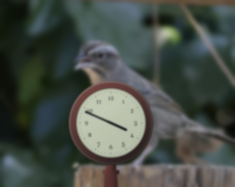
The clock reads 3:49
